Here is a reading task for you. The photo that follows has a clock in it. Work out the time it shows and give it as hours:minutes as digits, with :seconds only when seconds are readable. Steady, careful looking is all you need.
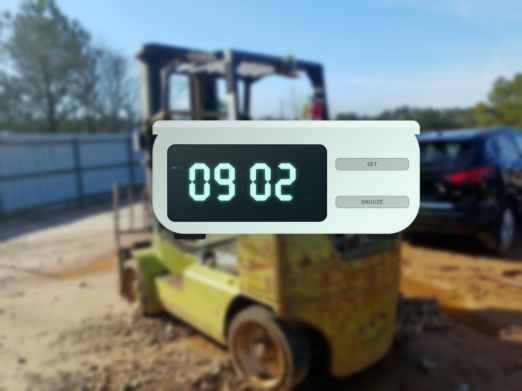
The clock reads 9:02
